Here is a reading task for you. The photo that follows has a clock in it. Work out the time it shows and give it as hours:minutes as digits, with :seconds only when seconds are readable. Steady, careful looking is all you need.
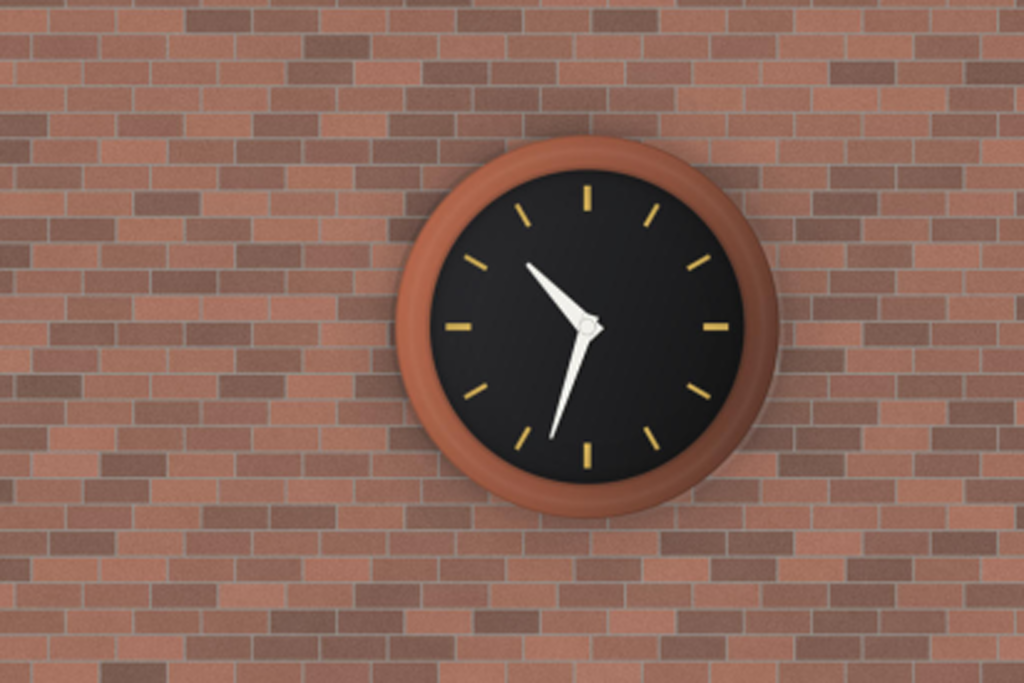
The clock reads 10:33
